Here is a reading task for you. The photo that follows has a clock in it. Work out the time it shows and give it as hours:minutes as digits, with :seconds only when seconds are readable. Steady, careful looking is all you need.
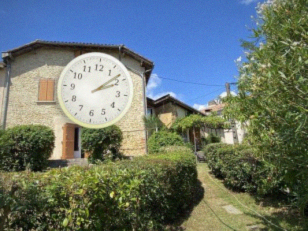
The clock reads 2:08
